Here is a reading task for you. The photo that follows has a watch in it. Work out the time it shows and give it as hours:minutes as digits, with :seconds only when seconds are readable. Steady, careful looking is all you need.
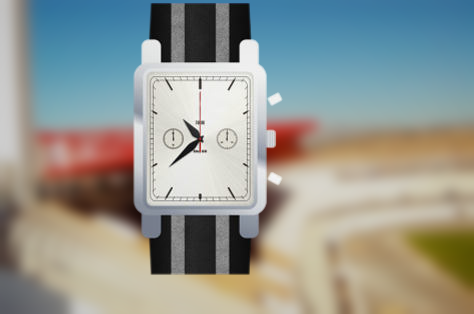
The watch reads 10:38
